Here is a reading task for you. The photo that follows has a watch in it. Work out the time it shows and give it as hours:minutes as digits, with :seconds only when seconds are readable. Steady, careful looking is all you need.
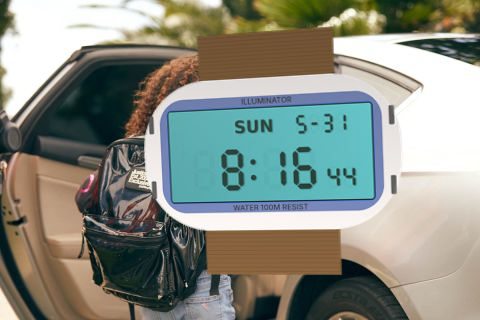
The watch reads 8:16:44
